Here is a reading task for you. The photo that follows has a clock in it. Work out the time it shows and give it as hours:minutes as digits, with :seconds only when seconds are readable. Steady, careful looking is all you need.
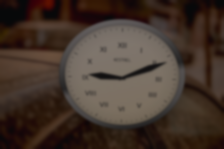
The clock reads 9:11
